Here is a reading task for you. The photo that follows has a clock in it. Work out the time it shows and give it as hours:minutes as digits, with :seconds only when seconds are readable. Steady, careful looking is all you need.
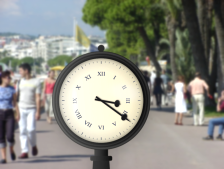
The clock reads 3:21
